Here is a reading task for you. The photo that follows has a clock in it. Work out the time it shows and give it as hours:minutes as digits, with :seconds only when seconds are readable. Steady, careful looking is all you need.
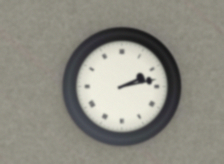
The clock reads 2:13
